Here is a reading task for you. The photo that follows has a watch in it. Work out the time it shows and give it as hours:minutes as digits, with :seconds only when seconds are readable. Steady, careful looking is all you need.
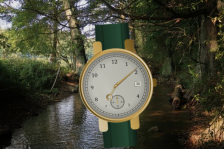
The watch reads 7:09
